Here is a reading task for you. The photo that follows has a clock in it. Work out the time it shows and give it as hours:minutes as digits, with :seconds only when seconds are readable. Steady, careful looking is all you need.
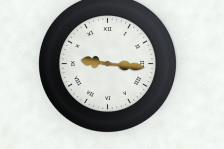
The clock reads 9:16
